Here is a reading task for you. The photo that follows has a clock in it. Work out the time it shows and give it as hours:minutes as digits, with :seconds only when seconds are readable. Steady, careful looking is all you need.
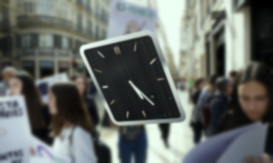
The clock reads 5:25
